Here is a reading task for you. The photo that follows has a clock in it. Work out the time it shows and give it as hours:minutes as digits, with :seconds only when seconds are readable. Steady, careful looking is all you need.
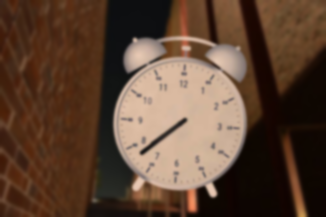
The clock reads 7:38
